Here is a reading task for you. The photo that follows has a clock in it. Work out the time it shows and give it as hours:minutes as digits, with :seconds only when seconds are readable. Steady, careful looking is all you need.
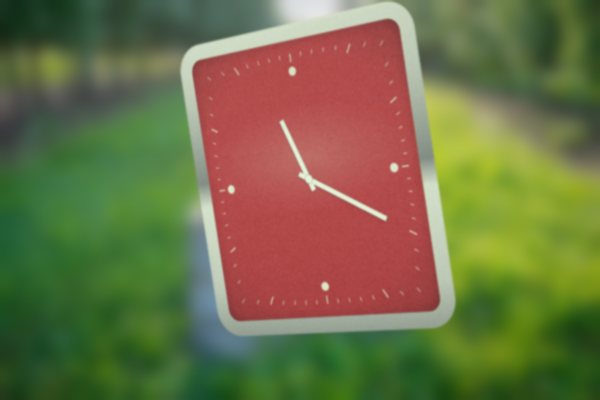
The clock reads 11:20
